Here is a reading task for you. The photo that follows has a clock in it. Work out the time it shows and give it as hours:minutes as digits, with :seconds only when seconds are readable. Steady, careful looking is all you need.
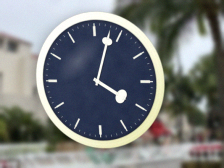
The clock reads 4:03
